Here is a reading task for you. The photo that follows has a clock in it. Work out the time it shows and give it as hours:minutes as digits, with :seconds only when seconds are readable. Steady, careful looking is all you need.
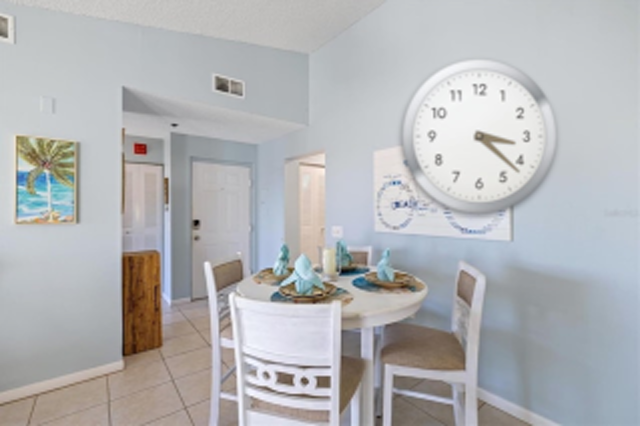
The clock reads 3:22
